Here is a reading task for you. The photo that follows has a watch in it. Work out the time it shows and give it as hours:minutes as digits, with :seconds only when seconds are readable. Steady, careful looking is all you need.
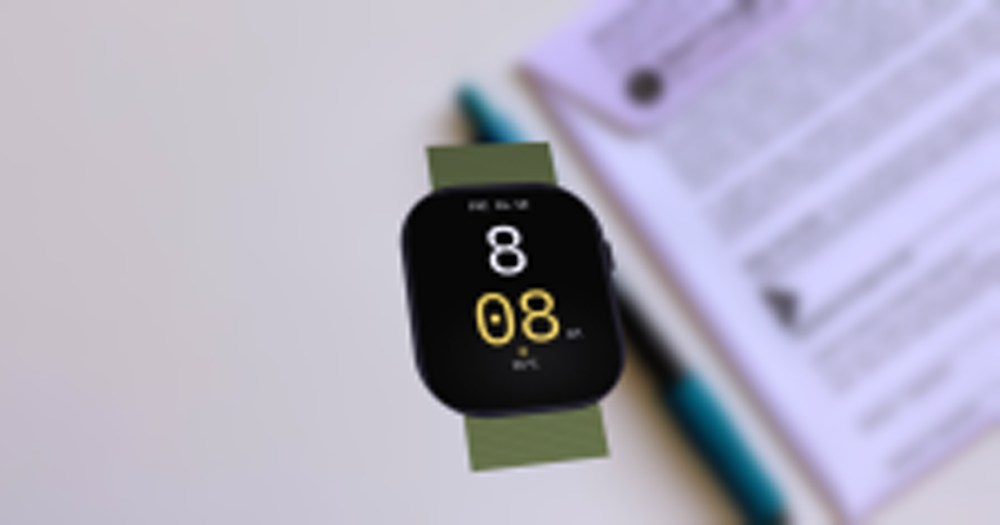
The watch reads 8:08
